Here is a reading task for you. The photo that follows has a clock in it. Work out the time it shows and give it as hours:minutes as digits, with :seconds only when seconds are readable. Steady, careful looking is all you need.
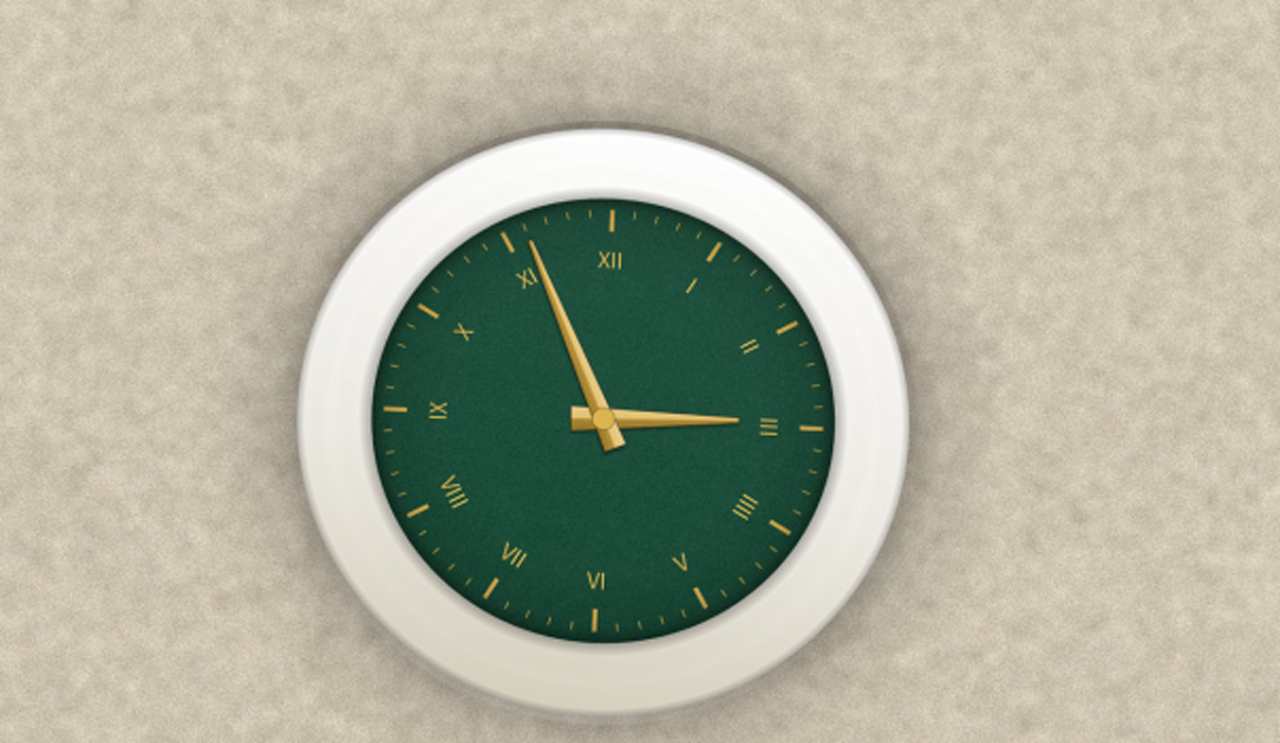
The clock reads 2:56
